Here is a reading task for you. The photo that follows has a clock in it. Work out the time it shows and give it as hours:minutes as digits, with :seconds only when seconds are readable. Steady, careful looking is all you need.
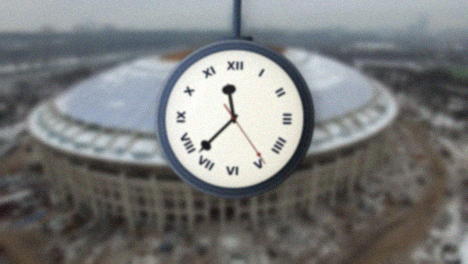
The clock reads 11:37:24
